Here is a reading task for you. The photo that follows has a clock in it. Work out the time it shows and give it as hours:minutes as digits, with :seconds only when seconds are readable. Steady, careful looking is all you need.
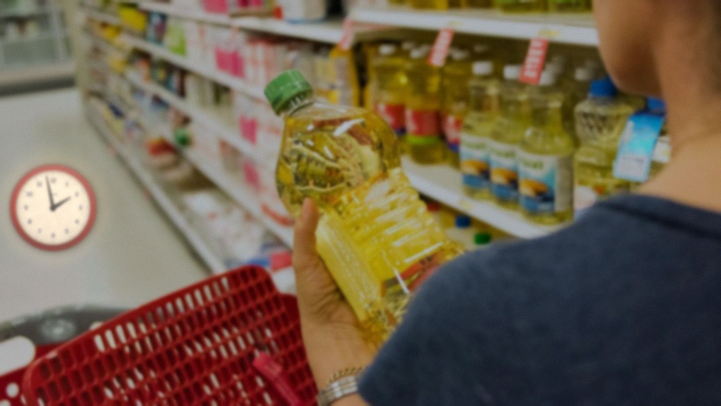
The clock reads 1:58
